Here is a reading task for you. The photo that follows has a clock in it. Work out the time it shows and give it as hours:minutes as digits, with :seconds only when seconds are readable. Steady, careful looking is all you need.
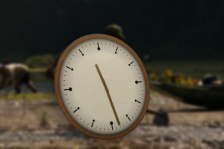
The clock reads 11:28
